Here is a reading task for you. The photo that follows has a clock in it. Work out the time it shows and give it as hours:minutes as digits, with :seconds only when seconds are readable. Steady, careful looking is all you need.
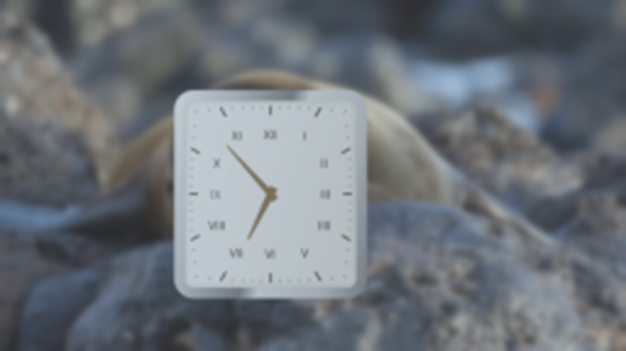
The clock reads 6:53
